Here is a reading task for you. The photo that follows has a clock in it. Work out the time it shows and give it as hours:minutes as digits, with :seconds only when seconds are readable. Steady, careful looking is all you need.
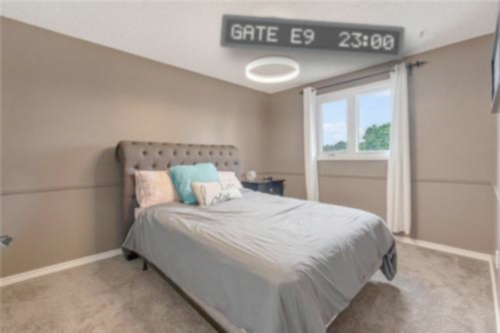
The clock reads 23:00
